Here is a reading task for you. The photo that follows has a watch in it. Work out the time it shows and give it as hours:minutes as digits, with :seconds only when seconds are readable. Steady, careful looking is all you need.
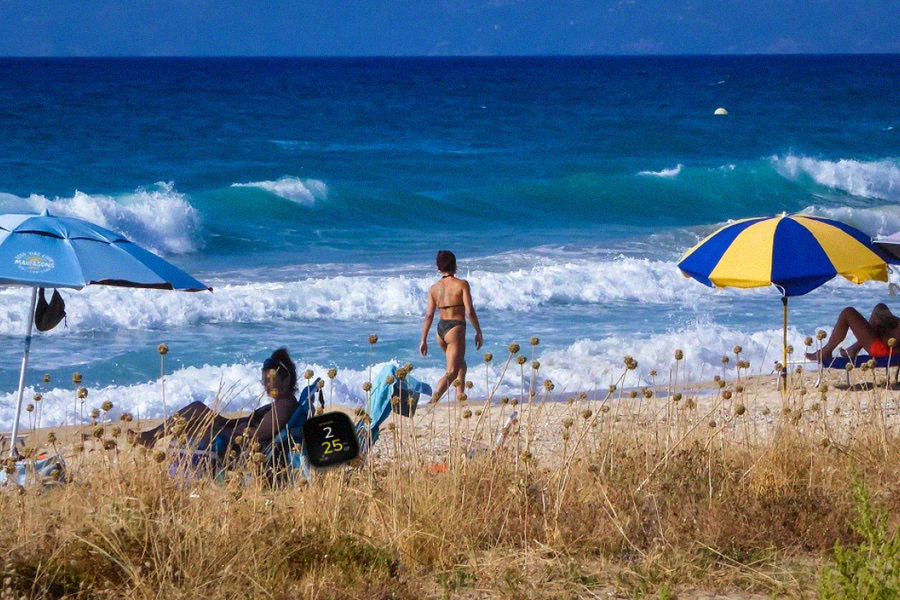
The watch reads 2:25
